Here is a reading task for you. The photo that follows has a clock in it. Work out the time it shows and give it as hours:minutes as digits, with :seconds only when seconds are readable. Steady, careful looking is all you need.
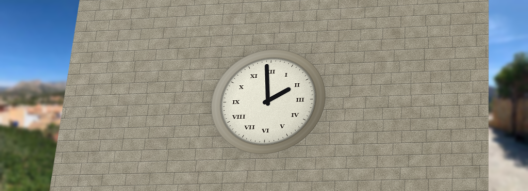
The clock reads 1:59
